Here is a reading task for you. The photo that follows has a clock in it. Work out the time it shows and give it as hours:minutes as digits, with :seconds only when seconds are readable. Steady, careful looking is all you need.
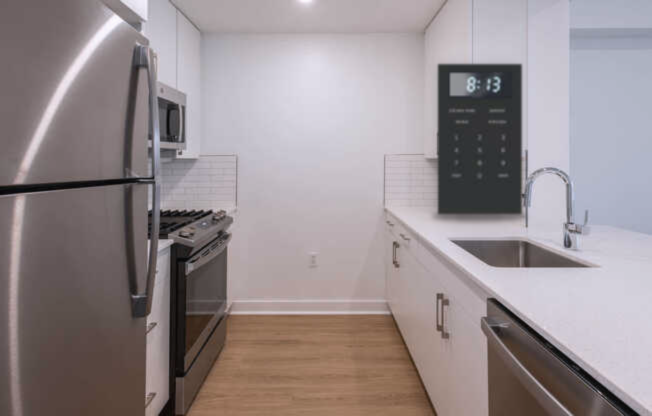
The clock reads 8:13
